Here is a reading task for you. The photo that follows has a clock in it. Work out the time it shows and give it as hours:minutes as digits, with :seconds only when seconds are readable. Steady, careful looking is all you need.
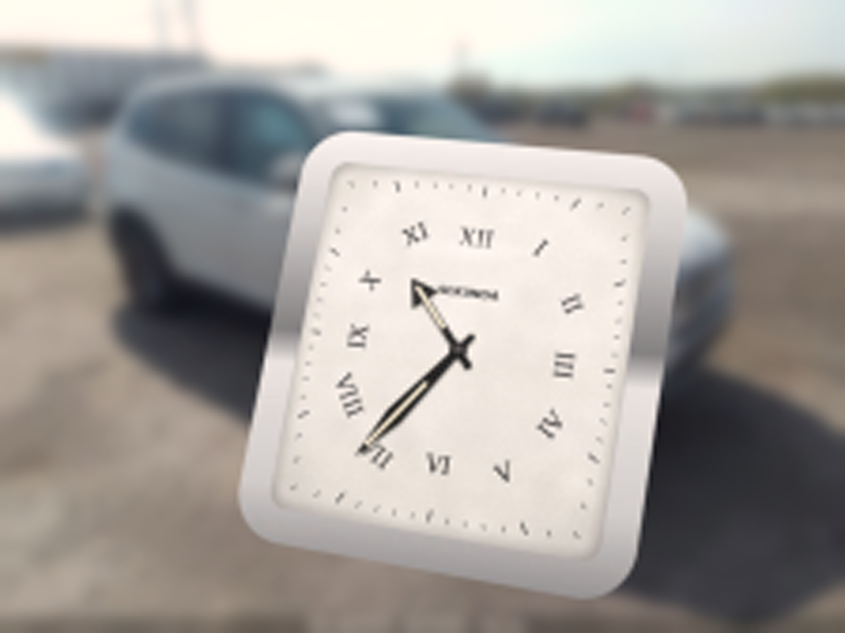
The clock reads 10:36
